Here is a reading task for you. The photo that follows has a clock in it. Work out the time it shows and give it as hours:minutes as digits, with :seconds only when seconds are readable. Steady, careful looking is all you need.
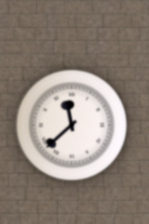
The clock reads 11:38
